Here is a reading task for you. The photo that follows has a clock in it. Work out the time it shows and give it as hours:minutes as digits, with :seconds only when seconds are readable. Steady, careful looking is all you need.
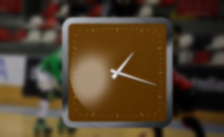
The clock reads 1:18
